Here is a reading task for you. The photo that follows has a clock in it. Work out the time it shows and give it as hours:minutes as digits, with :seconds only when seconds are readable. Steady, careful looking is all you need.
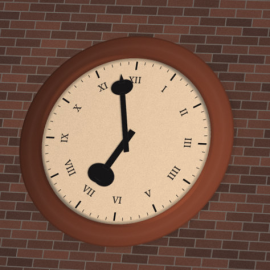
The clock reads 6:58
